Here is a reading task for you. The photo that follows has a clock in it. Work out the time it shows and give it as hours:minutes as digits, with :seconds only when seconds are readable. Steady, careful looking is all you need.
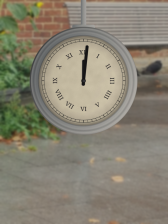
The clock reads 12:01
